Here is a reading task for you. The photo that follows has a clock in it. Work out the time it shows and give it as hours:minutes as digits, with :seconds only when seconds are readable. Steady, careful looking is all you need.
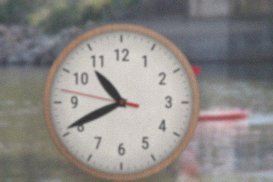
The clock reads 10:40:47
